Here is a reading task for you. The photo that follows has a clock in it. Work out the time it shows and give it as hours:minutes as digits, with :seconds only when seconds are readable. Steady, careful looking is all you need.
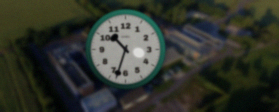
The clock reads 10:33
